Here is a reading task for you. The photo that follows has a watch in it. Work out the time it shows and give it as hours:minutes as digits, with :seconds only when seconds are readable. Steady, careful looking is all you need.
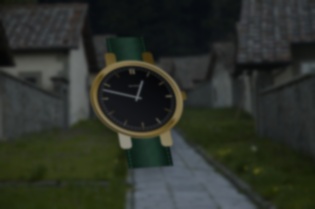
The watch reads 12:48
